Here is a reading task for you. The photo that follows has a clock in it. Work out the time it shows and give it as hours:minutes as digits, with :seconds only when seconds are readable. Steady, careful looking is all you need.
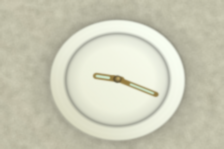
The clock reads 9:19
